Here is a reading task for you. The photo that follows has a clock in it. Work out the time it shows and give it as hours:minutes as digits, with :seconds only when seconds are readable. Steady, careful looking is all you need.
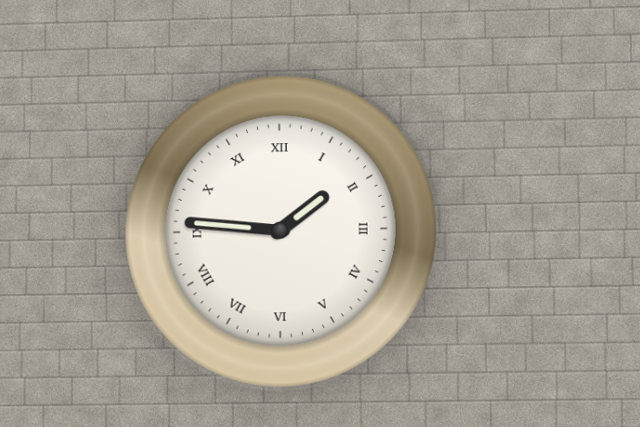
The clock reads 1:46
